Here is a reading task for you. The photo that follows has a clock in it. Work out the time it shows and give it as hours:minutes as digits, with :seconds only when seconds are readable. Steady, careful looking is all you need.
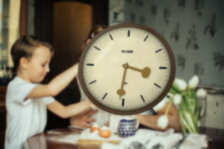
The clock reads 3:31
